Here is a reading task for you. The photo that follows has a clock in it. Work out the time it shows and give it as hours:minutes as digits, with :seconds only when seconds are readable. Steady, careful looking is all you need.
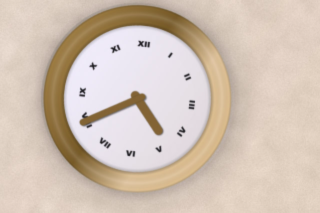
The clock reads 4:40
